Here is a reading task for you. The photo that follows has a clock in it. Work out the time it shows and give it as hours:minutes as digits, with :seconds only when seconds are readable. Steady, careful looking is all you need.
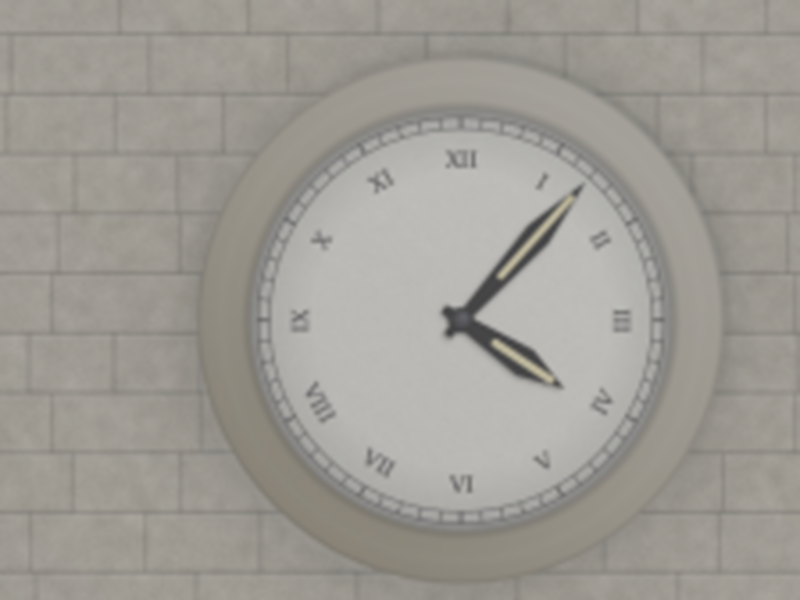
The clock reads 4:07
